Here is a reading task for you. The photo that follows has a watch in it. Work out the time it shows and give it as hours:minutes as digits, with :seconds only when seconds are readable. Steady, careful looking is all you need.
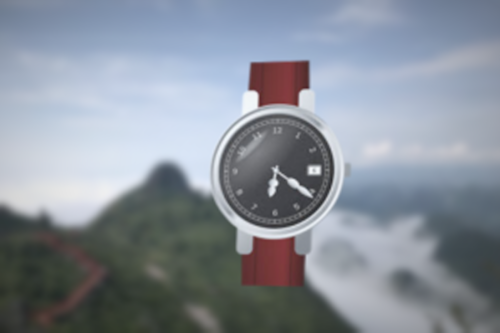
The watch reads 6:21
